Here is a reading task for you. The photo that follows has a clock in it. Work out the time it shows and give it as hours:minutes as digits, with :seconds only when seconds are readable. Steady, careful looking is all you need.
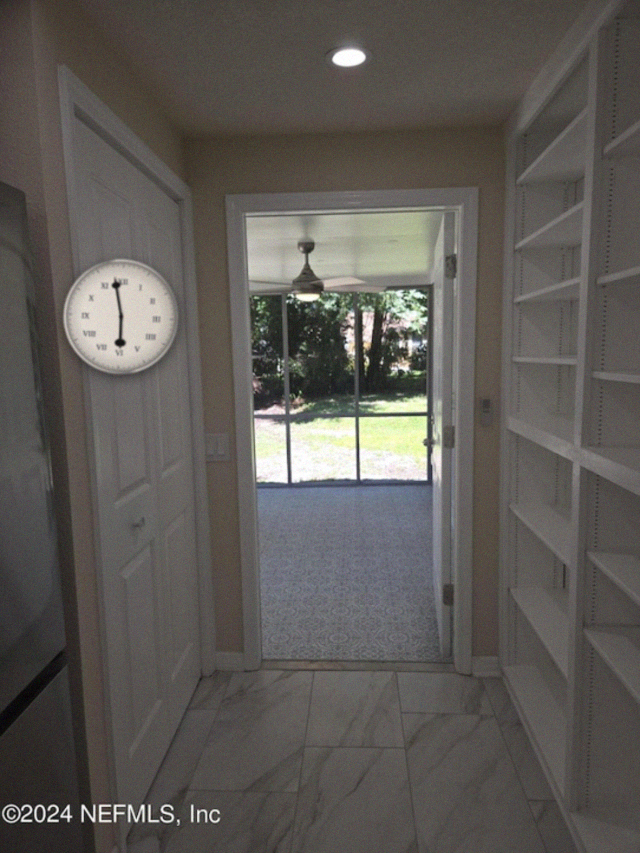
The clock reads 5:58
